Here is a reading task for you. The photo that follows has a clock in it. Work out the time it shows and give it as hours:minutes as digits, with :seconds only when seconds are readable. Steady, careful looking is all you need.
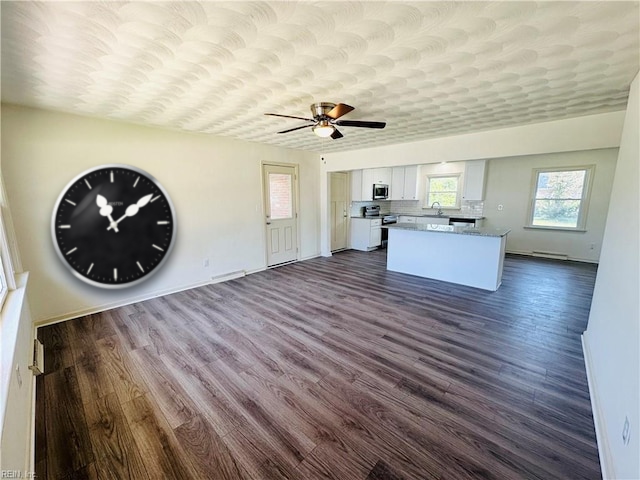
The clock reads 11:09
